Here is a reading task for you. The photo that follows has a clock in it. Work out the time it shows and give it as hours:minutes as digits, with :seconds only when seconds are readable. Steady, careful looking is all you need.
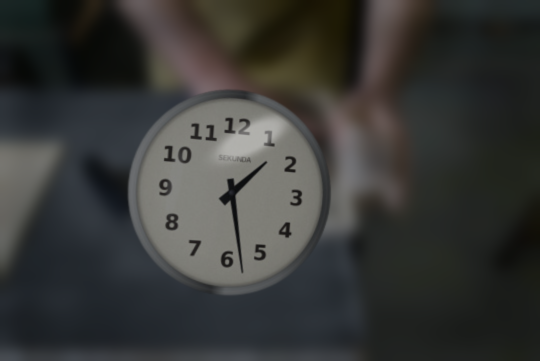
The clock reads 1:28
